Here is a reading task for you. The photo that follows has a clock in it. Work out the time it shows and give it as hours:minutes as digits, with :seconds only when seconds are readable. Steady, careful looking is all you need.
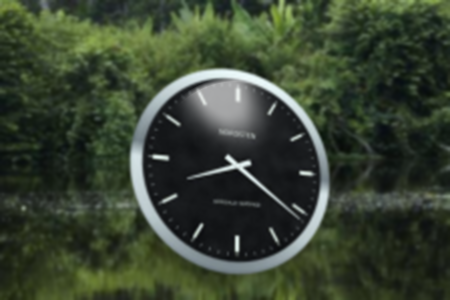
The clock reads 8:21
